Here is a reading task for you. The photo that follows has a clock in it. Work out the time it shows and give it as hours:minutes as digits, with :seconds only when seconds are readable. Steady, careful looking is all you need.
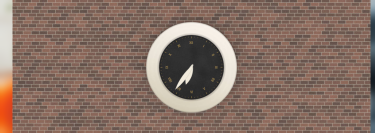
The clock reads 6:36
